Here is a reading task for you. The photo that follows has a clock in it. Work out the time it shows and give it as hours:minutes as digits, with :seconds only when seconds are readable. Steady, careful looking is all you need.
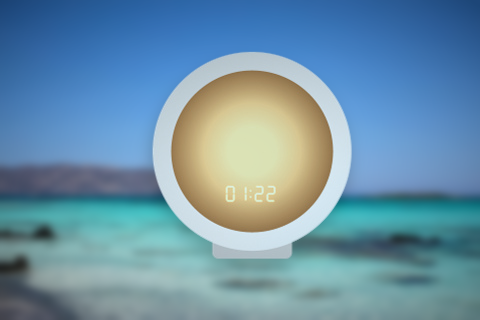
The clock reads 1:22
